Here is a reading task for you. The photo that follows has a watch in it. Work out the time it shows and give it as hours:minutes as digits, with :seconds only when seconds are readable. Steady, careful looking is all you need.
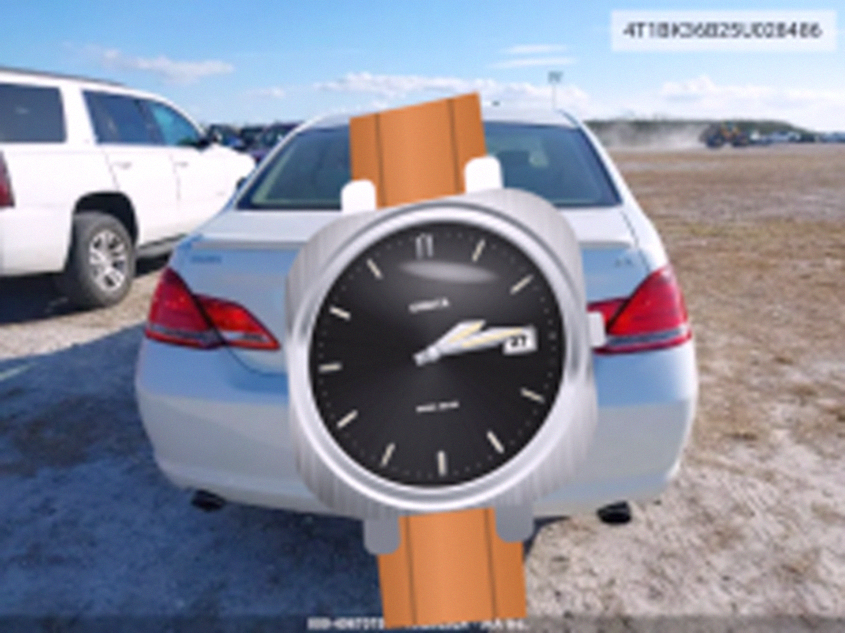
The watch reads 2:14
